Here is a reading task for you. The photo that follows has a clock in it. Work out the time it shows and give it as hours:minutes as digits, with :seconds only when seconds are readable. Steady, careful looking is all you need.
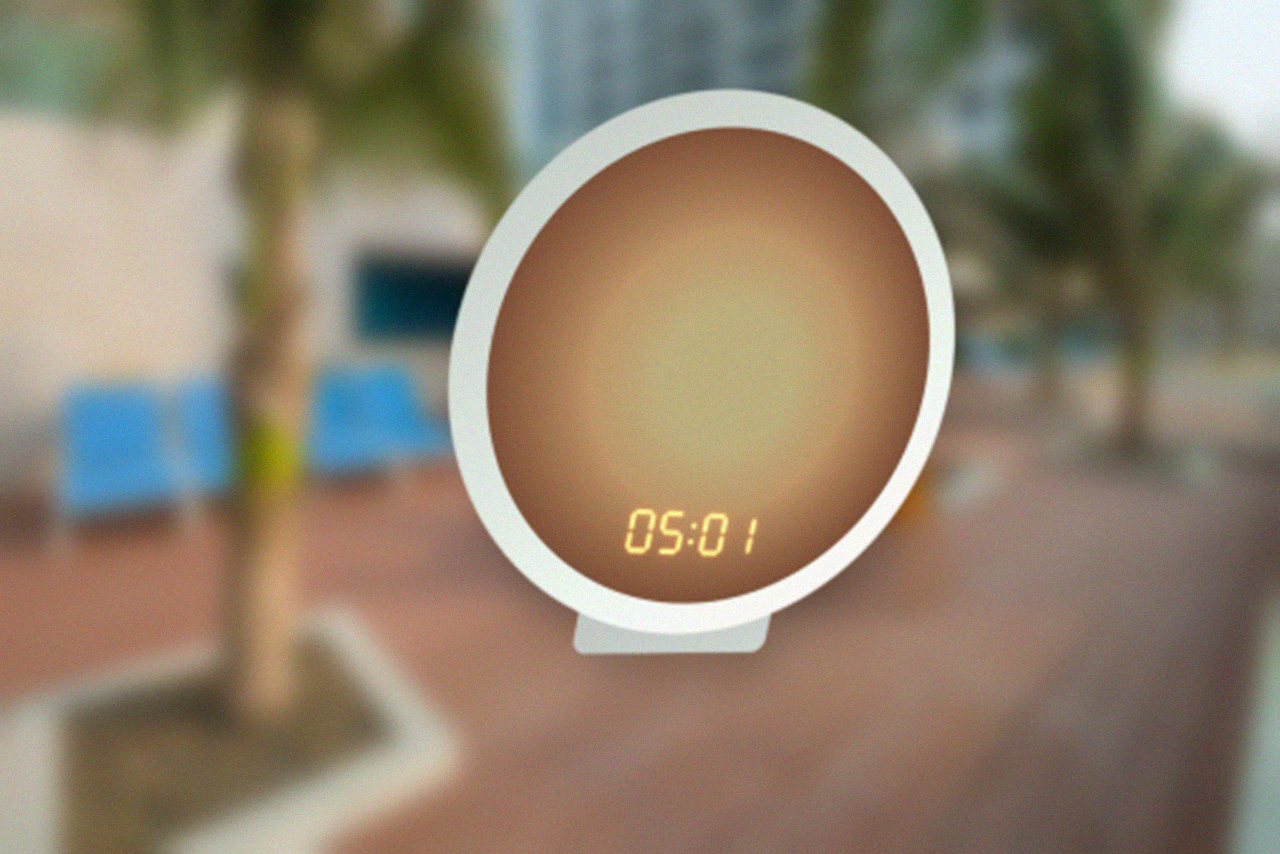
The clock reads 5:01
